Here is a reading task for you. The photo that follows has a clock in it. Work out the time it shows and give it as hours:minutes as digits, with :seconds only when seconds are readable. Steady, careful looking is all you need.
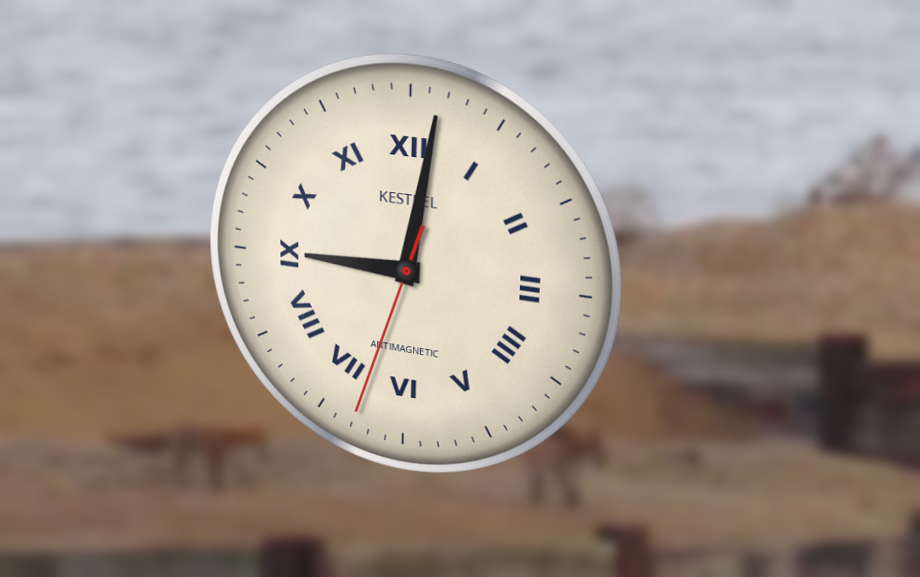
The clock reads 9:01:33
